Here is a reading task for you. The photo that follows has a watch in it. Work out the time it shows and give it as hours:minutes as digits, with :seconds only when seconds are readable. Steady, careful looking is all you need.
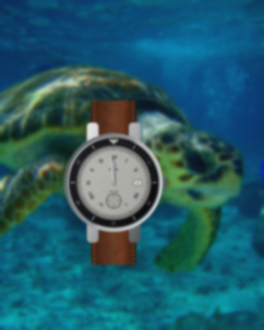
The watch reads 11:59
